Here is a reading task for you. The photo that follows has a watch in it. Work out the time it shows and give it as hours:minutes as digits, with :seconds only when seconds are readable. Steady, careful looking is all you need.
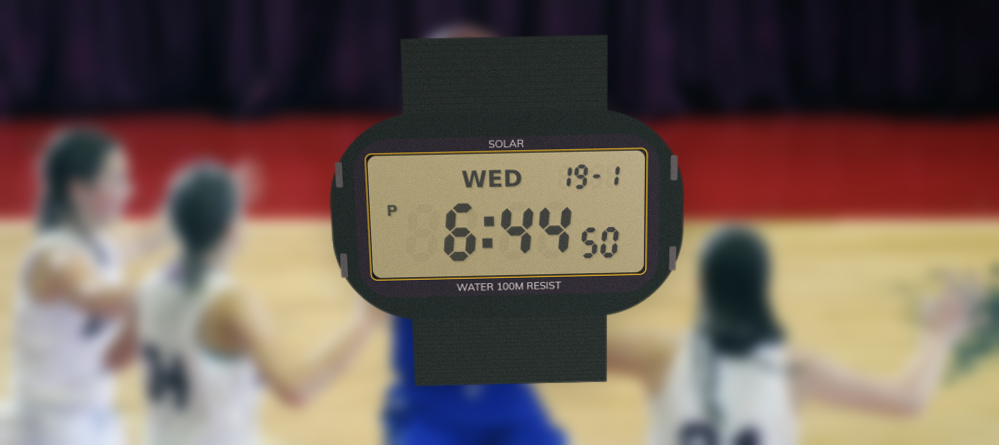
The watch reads 6:44:50
